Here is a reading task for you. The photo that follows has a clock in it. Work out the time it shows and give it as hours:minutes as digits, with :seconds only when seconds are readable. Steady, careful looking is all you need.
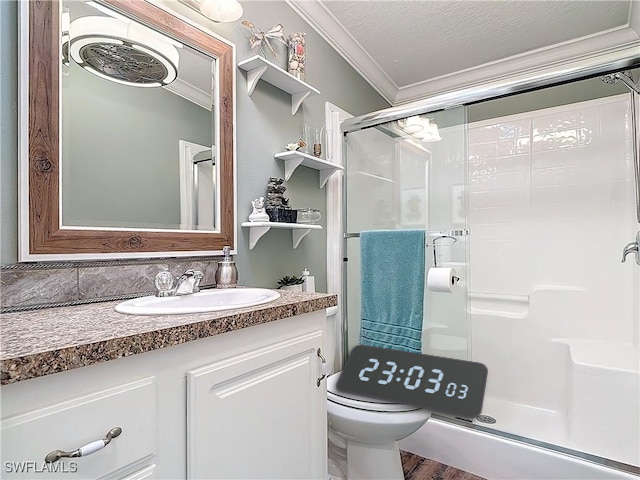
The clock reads 23:03:03
